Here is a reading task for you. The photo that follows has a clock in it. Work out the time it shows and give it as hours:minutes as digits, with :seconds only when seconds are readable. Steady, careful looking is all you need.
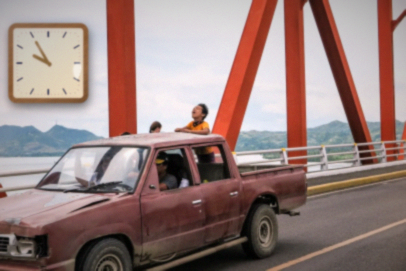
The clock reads 9:55
